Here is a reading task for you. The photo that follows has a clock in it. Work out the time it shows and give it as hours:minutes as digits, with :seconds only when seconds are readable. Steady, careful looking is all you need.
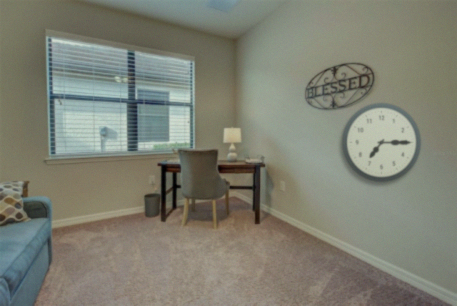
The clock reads 7:15
